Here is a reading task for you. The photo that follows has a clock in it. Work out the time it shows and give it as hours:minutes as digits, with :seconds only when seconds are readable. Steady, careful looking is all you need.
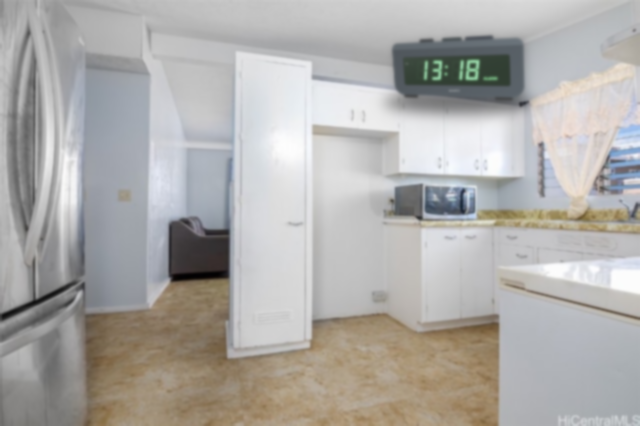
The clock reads 13:18
